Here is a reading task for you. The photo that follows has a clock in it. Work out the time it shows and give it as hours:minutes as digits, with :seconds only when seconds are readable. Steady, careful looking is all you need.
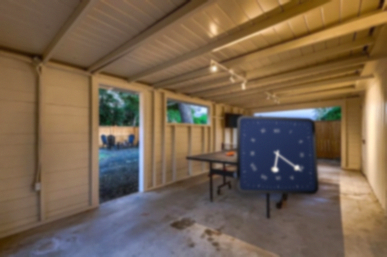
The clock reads 6:21
